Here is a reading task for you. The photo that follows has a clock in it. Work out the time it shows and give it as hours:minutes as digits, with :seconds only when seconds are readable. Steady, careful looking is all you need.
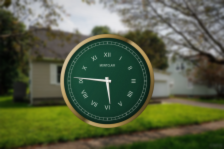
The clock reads 5:46
